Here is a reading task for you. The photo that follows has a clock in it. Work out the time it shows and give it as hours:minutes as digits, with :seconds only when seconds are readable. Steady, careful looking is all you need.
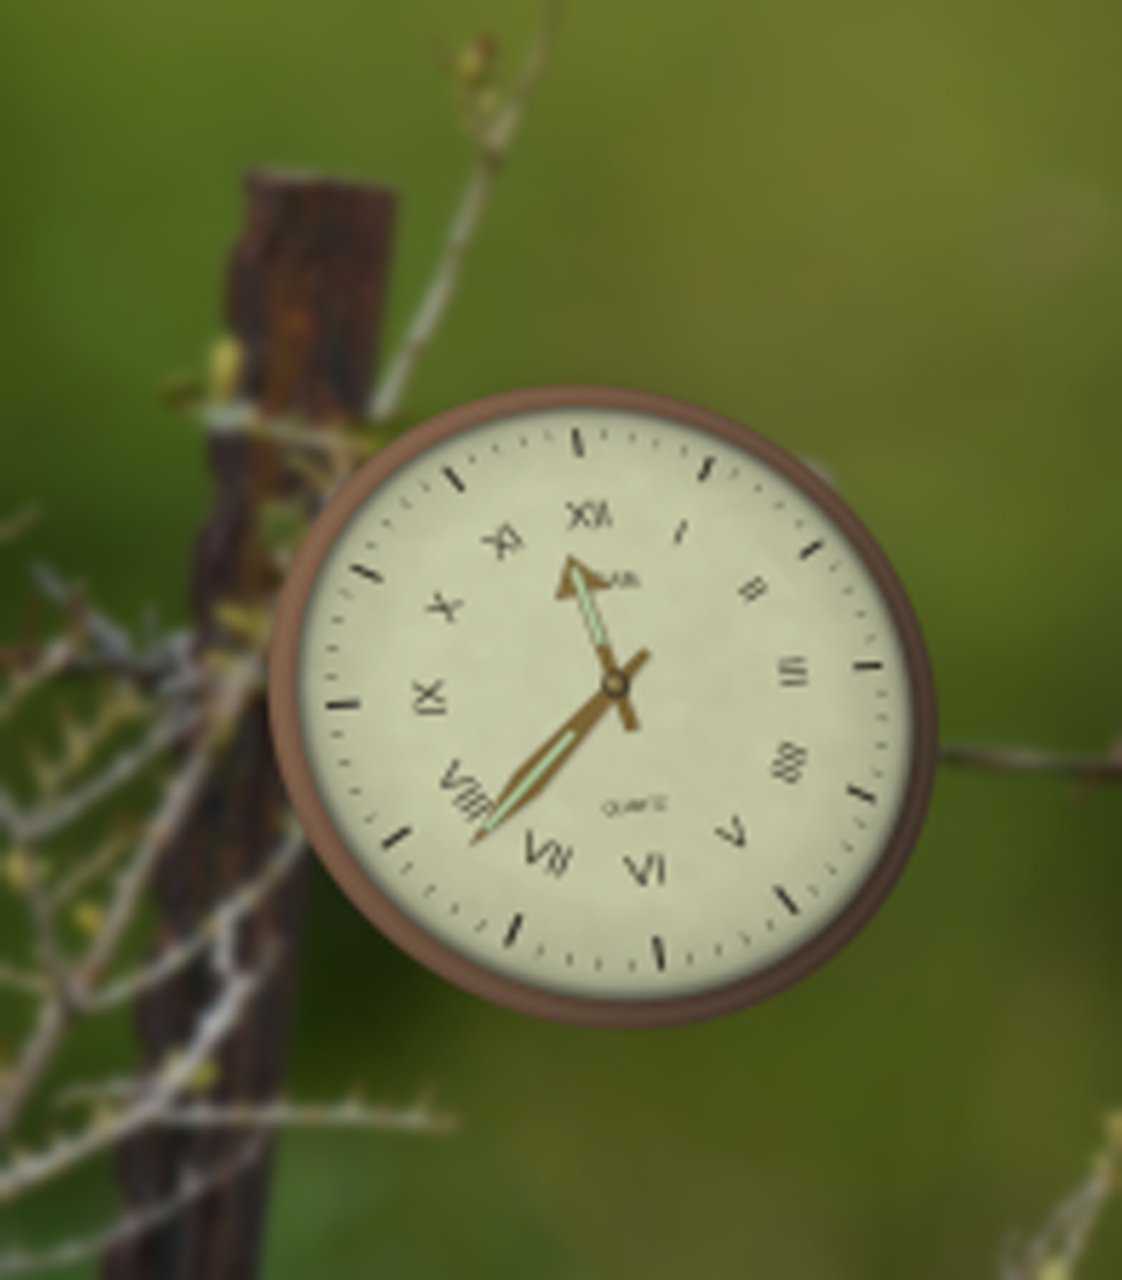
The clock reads 11:38
